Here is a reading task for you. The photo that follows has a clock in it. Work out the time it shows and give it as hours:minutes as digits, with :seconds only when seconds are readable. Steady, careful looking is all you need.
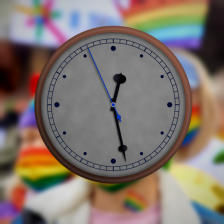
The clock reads 12:27:56
